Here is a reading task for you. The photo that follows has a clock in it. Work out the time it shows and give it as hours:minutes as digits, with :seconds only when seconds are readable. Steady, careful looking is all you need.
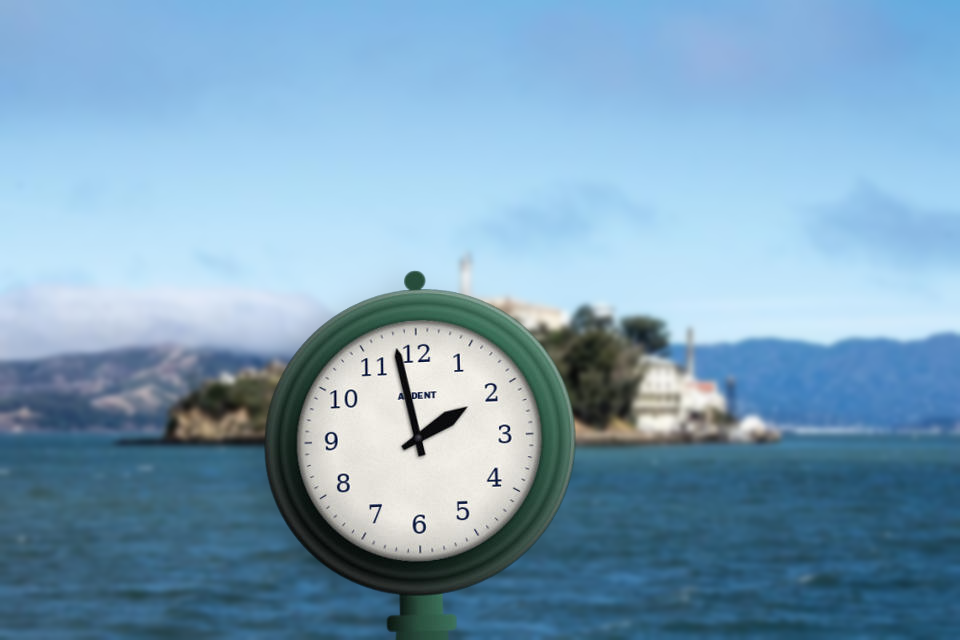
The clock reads 1:58
